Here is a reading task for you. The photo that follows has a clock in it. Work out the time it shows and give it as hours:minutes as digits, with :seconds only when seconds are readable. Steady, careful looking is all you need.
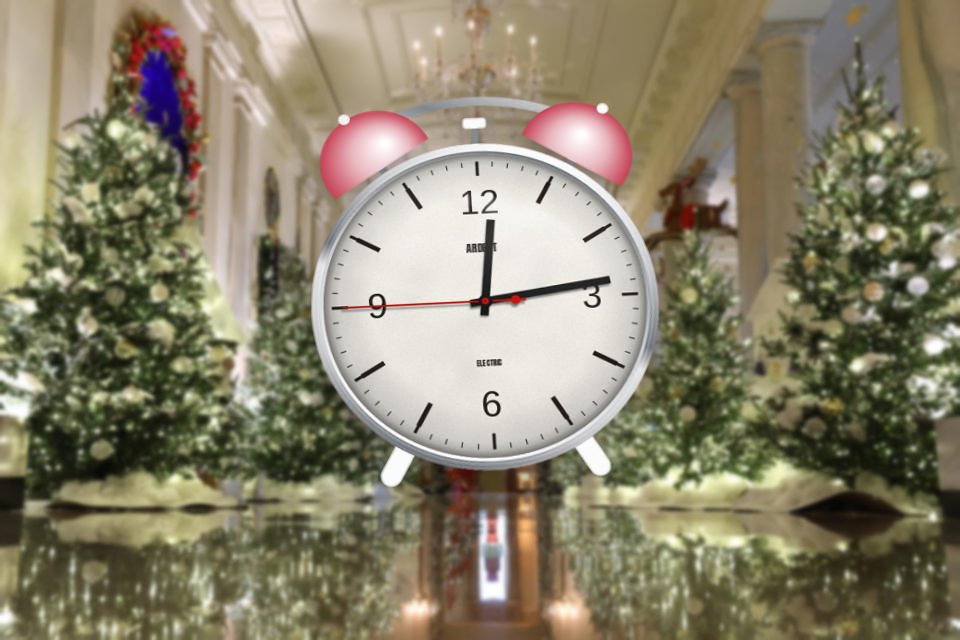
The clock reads 12:13:45
